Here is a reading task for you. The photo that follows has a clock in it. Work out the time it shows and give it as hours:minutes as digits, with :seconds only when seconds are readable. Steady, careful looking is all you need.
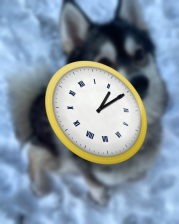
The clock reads 2:15
